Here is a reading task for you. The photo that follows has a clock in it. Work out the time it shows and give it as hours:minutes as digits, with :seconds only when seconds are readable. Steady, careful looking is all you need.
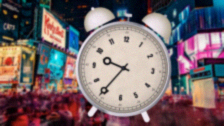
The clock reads 9:36
